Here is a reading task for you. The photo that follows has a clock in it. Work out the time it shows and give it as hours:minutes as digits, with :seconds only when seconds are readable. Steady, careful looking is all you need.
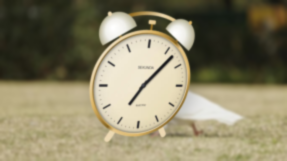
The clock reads 7:07
